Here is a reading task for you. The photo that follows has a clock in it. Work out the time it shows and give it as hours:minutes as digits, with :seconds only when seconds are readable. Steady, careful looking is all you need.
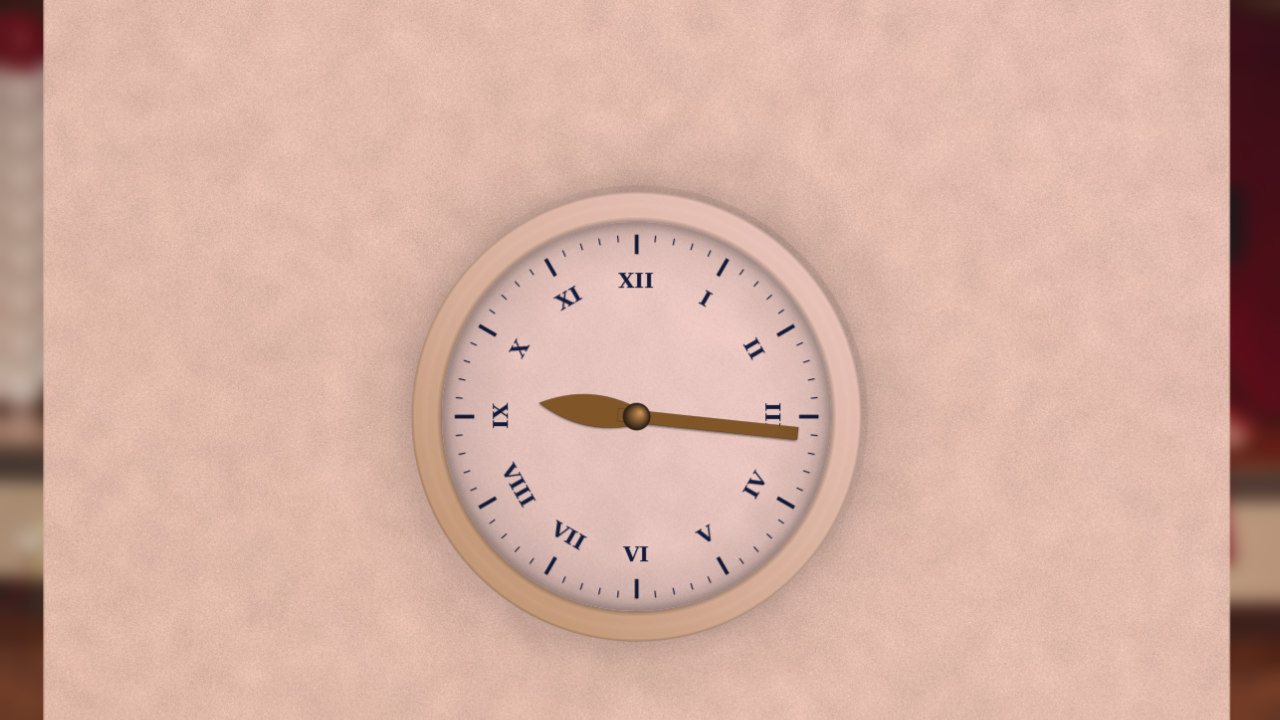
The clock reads 9:16
